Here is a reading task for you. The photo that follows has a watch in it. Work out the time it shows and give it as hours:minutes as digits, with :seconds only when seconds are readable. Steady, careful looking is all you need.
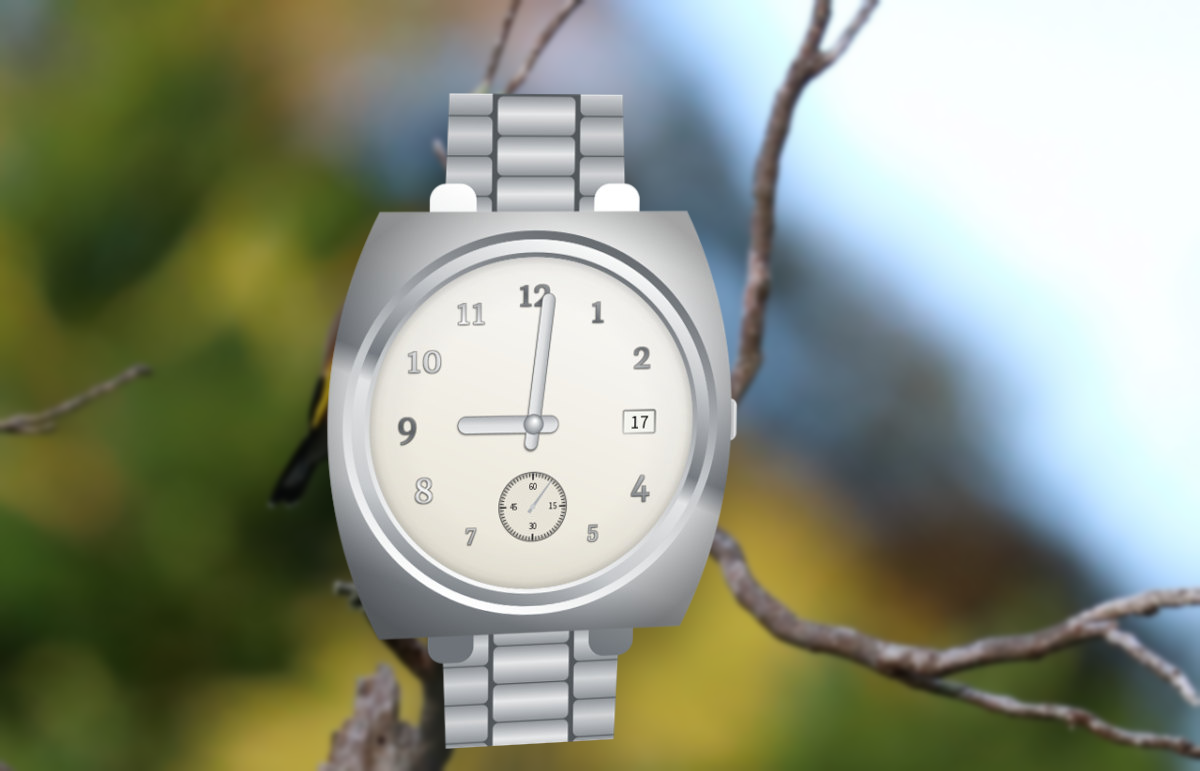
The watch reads 9:01:06
